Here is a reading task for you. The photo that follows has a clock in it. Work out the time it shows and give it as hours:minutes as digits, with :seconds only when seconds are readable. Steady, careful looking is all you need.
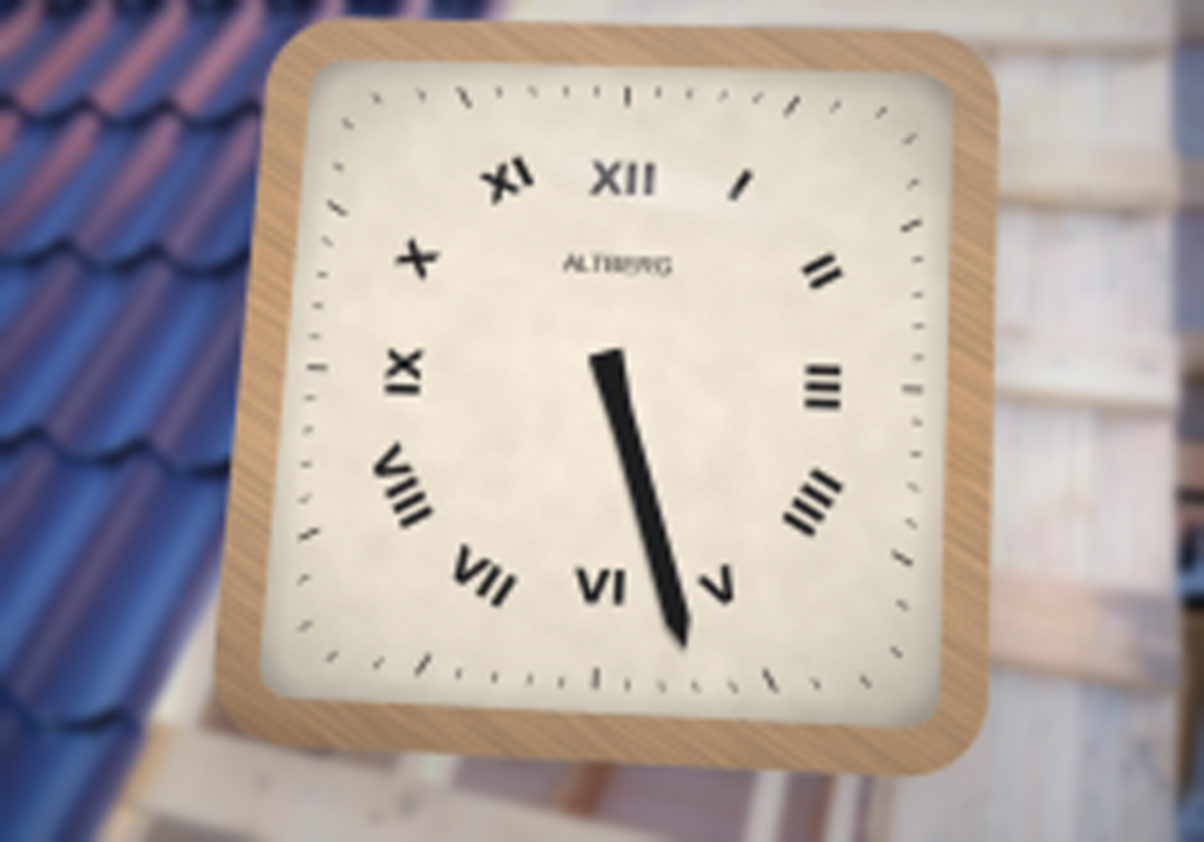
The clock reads 5:27
